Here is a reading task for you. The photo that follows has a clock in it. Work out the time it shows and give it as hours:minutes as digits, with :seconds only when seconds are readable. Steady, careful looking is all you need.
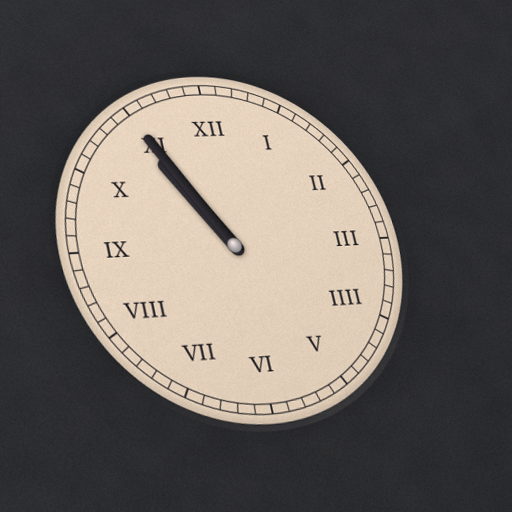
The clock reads 10:55
